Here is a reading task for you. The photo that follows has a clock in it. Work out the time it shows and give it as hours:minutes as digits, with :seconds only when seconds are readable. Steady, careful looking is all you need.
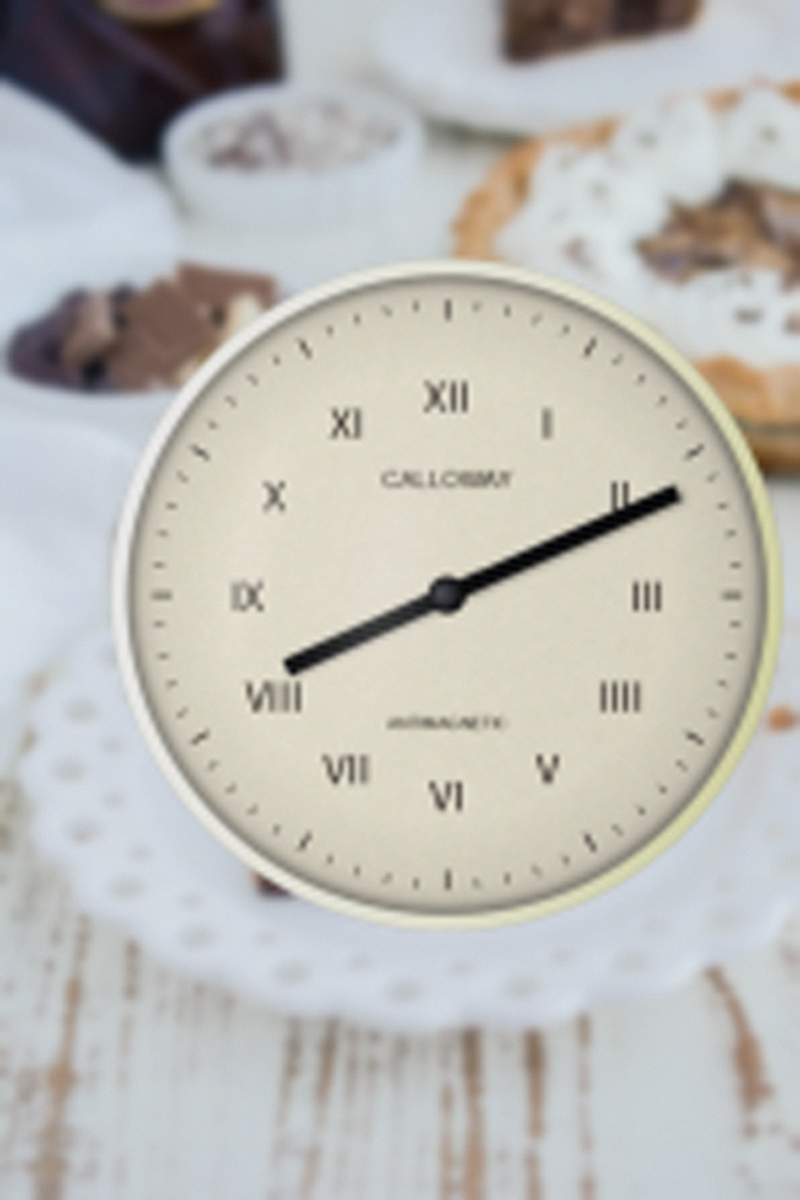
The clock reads 8:11
